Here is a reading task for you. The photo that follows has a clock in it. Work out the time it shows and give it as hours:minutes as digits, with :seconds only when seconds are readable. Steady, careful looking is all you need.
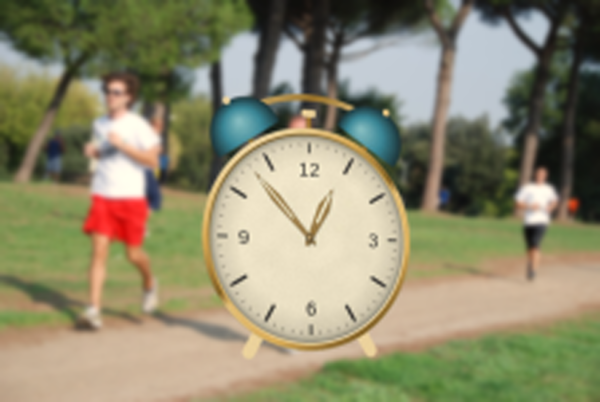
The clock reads 12:53
